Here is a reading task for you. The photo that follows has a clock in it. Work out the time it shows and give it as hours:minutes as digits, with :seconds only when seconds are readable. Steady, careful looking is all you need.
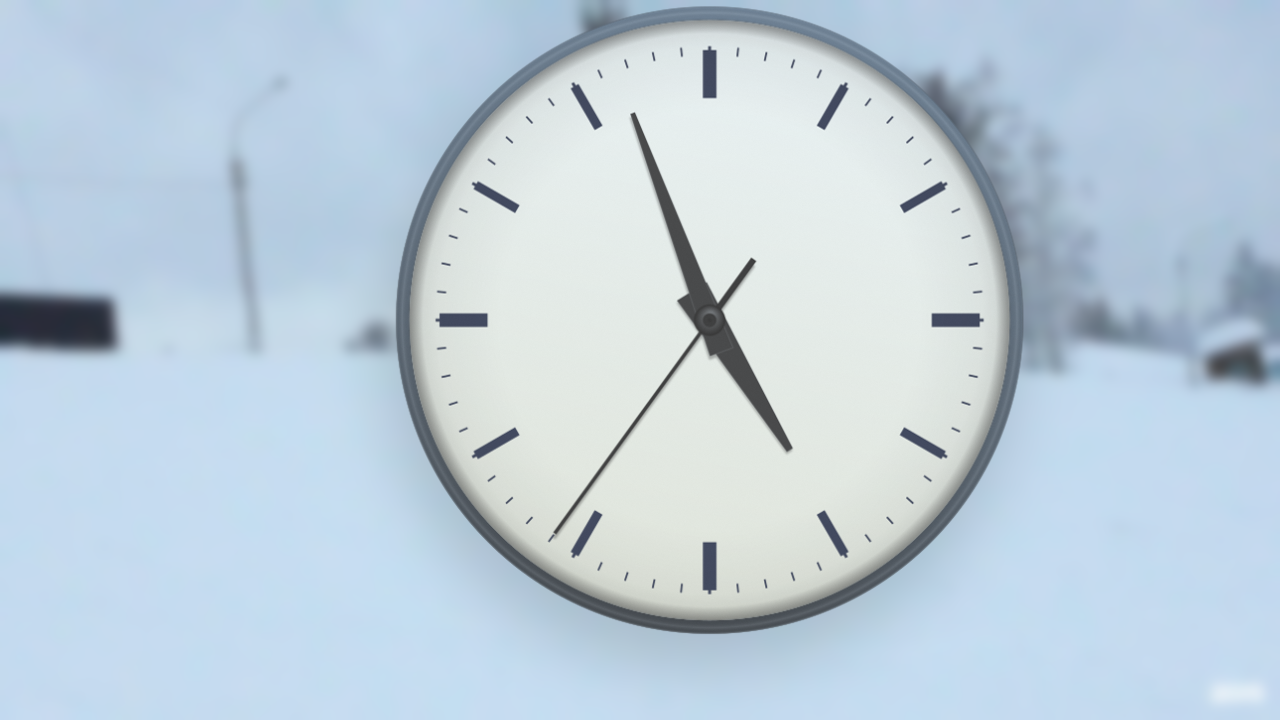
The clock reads 4:56:36
